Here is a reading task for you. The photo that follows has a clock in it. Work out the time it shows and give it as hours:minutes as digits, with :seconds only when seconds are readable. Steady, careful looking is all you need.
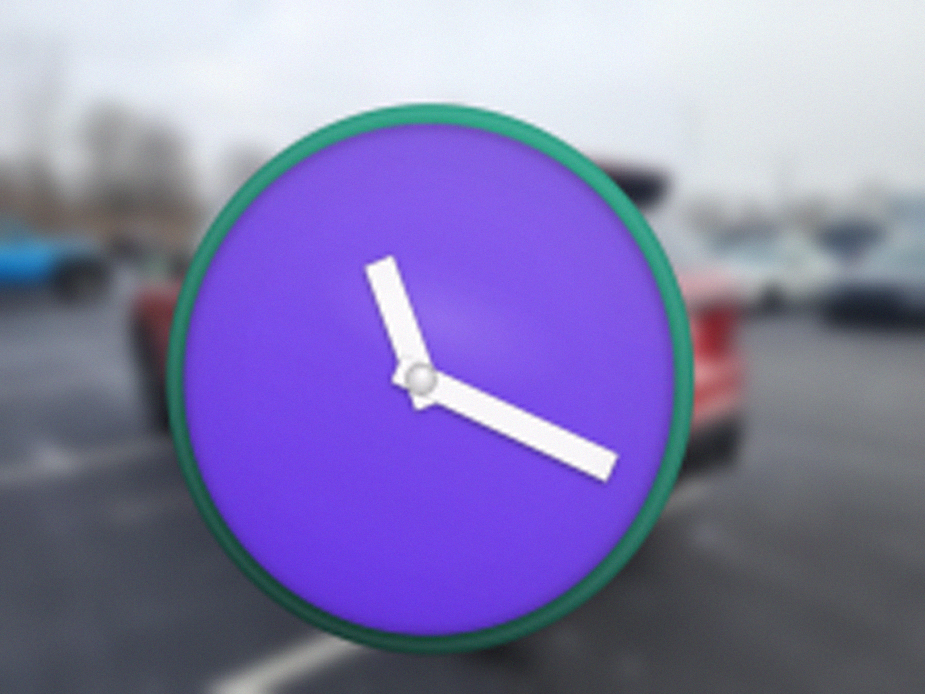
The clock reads 11:19
